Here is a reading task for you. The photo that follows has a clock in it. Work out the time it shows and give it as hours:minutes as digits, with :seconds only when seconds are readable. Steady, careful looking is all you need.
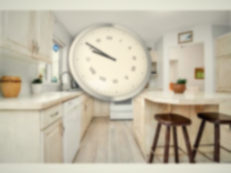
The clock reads 9:51
